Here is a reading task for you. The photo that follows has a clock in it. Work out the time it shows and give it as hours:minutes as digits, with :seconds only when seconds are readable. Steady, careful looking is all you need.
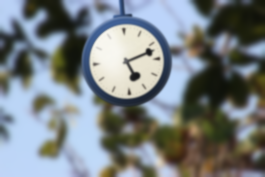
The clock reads 5:12
